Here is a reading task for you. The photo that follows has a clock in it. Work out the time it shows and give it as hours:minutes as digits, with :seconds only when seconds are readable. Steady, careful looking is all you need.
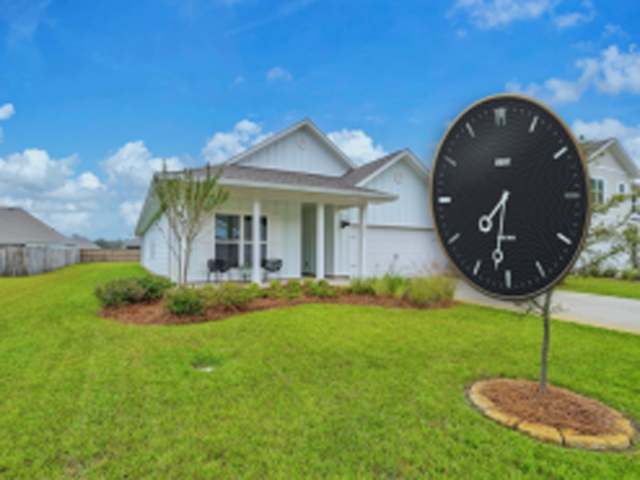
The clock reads 7:32
